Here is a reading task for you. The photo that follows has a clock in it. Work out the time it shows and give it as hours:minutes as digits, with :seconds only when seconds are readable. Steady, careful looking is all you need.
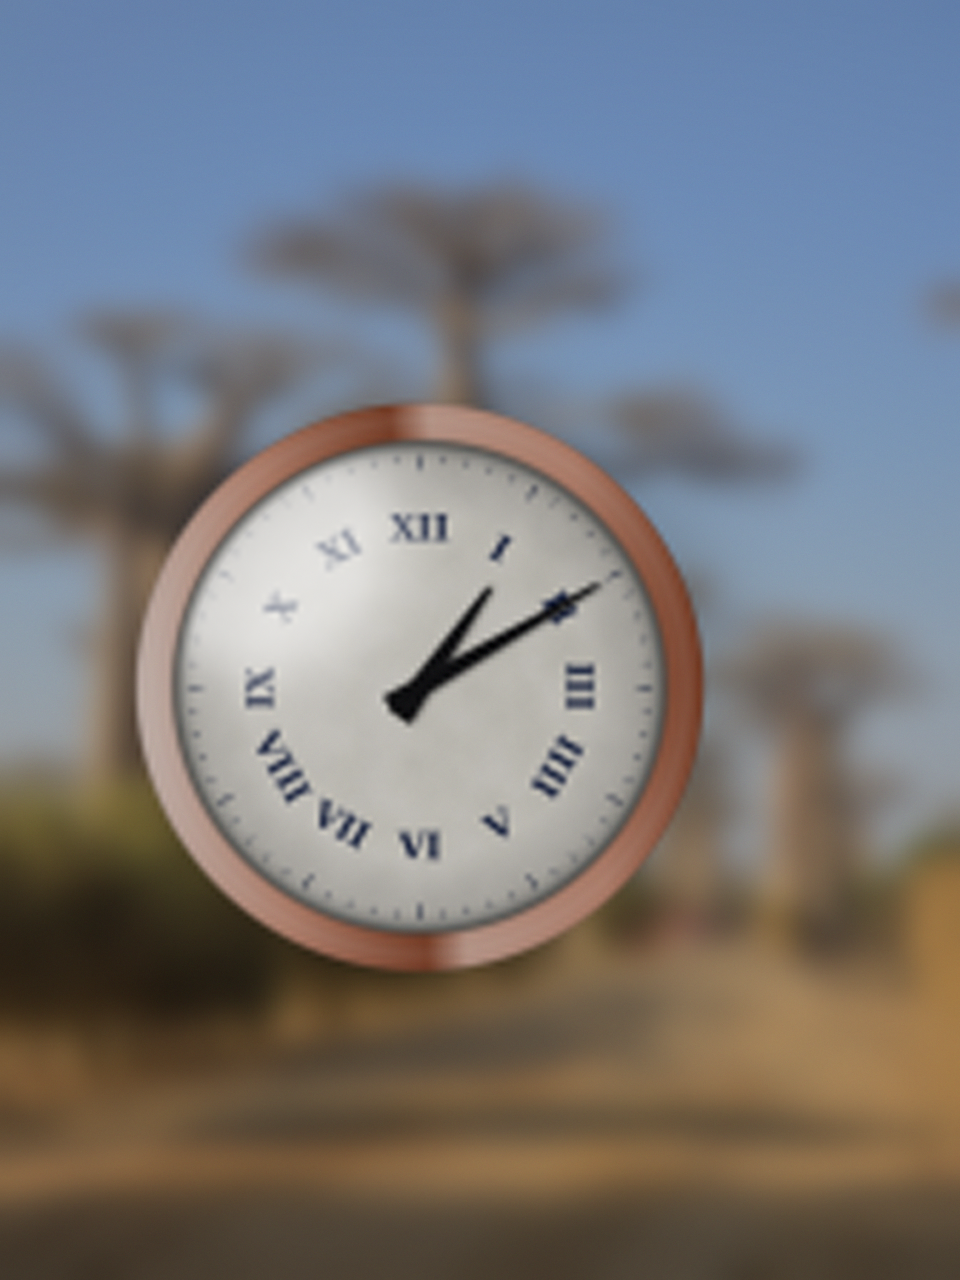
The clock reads 1:10
